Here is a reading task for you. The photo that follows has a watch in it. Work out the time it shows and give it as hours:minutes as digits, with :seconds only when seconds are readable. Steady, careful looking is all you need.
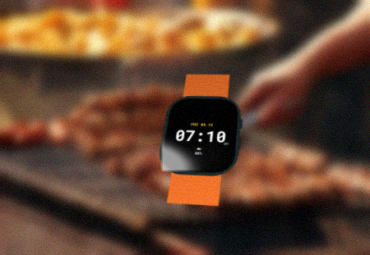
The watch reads 7:10
